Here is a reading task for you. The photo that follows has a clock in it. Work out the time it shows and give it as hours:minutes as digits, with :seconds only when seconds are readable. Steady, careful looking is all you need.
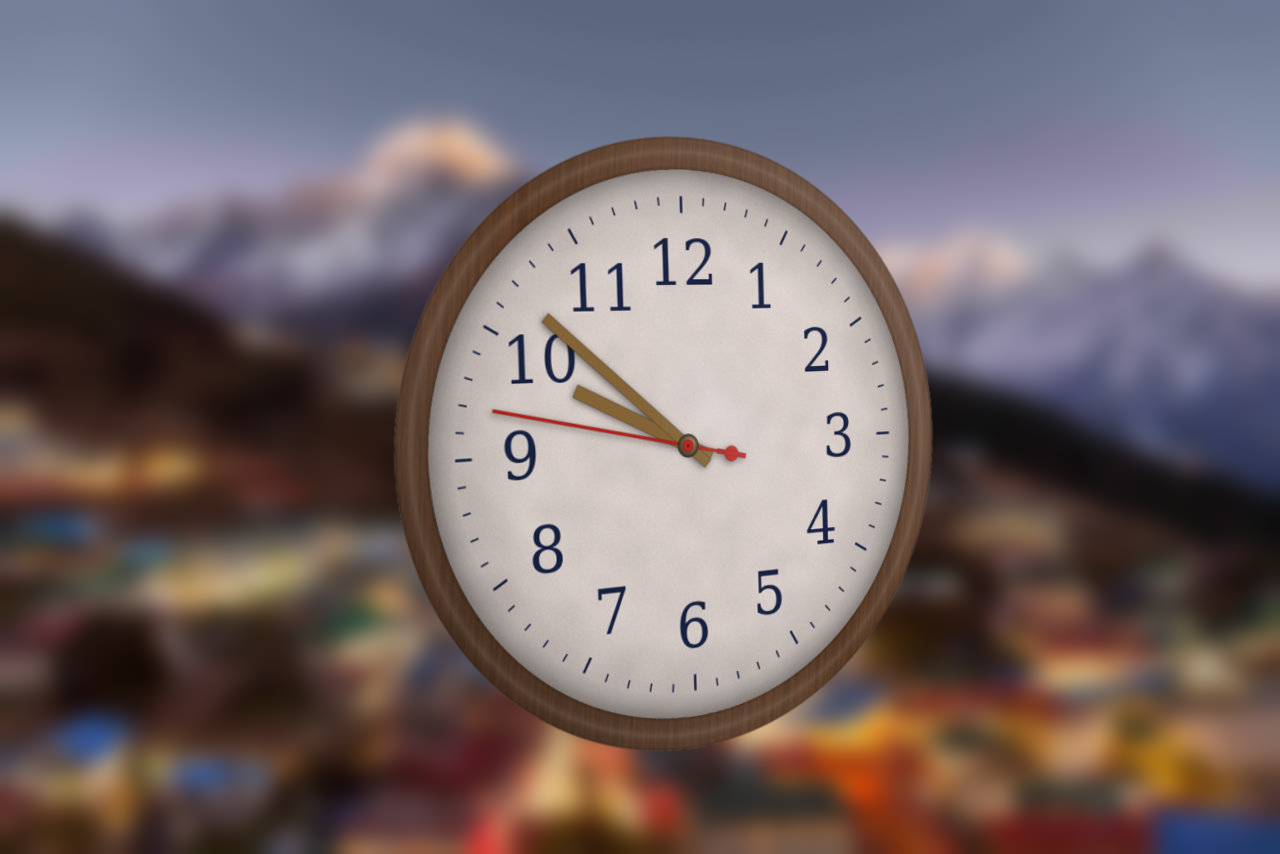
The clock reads 9:51:47
